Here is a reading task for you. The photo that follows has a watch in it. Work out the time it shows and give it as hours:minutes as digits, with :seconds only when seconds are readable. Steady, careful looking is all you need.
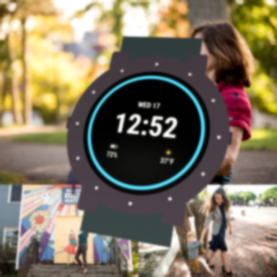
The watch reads 12:52
